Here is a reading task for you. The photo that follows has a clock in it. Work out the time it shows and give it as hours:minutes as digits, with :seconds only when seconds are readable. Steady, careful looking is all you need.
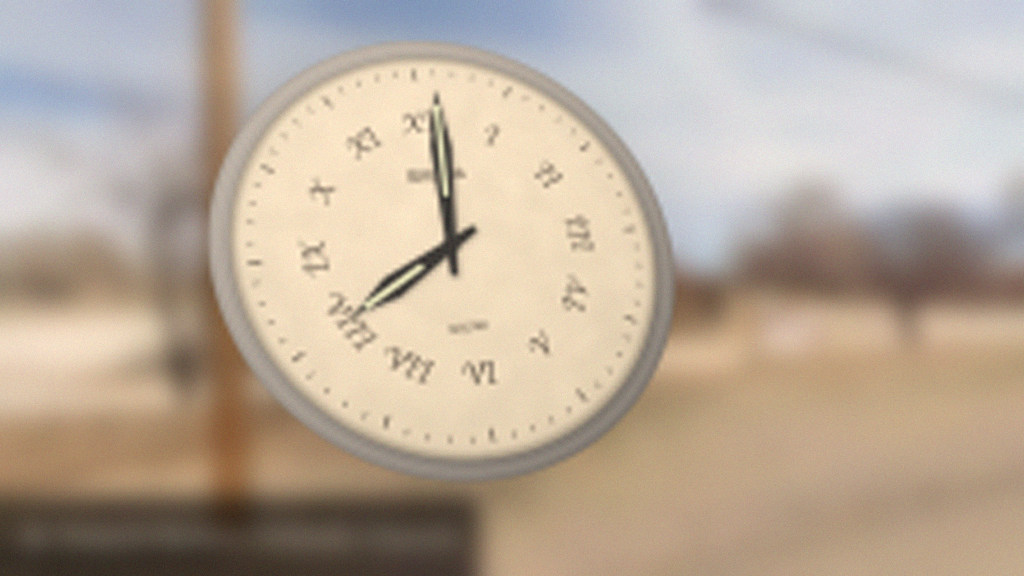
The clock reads 8:01
